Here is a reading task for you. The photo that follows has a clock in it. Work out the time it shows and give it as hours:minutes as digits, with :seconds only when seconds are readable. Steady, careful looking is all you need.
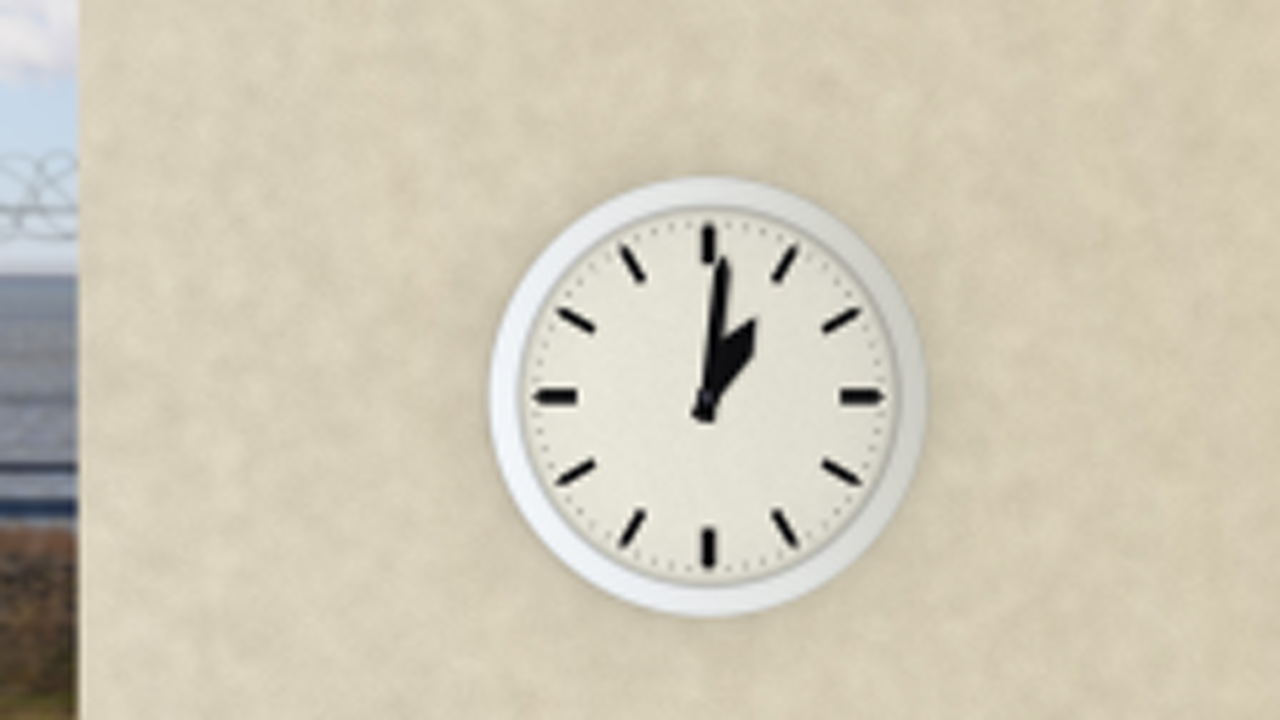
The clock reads 1:01
